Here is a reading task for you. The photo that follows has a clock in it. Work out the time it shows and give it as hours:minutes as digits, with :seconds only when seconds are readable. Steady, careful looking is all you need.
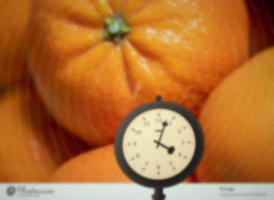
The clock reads 4:03
